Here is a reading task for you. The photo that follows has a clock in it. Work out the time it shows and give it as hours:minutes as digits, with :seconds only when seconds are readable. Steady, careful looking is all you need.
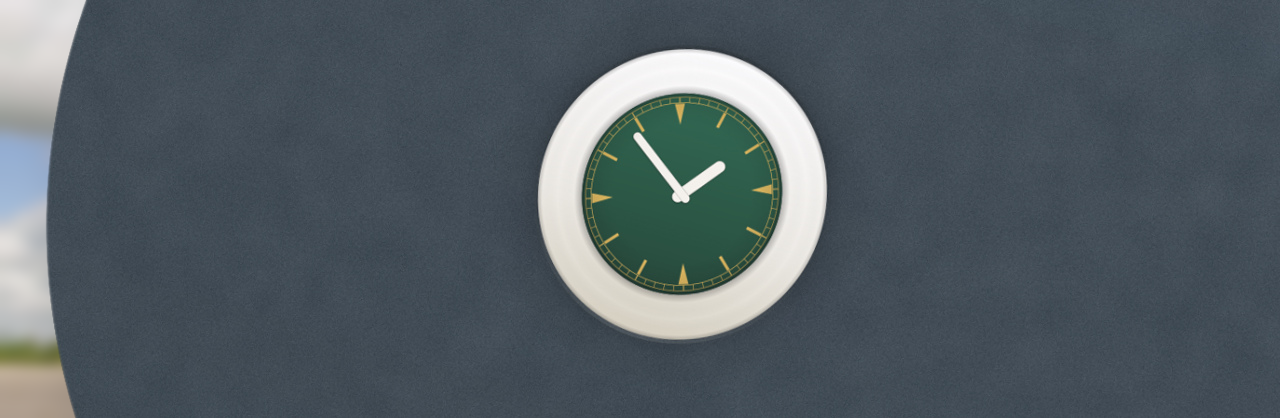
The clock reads 1:54
